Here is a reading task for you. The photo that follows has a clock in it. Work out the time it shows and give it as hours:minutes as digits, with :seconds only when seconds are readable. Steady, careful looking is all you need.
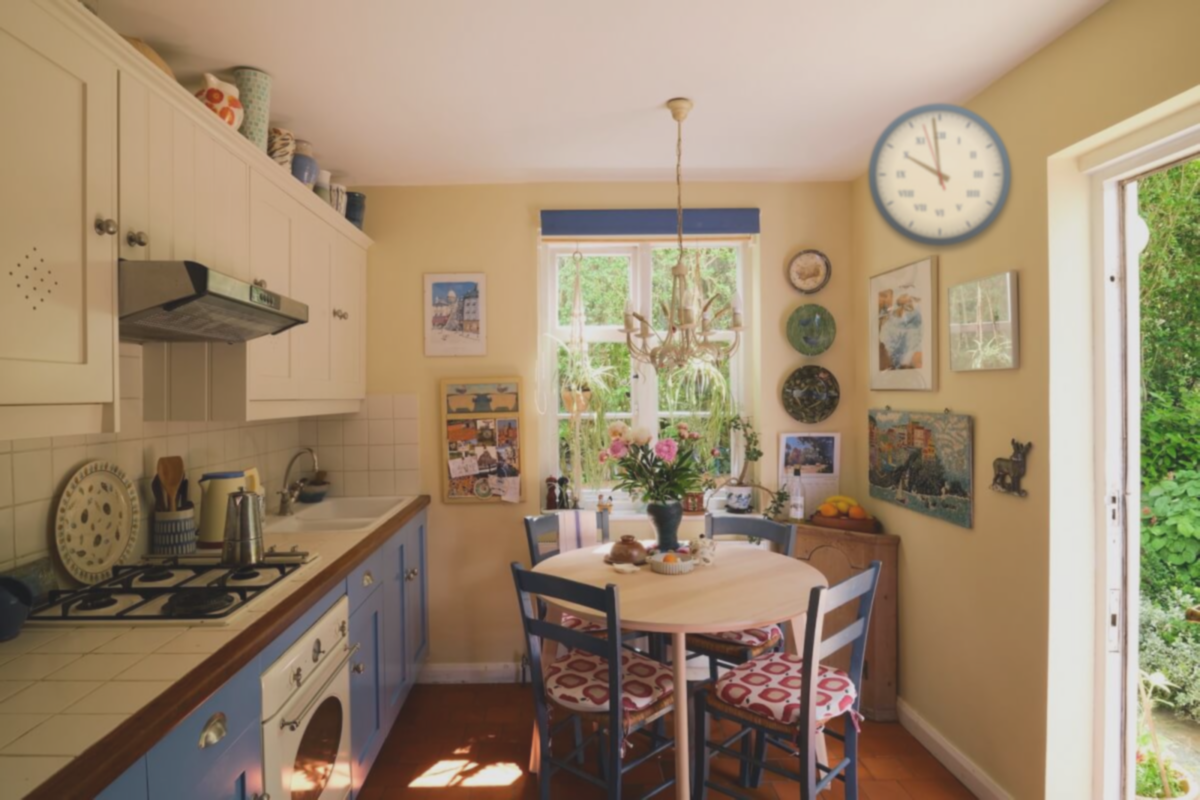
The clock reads 9:58:57
